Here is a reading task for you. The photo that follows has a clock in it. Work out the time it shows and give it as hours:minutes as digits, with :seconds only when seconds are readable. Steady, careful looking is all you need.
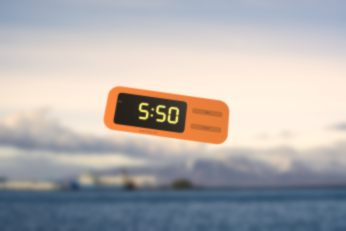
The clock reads 5:50
